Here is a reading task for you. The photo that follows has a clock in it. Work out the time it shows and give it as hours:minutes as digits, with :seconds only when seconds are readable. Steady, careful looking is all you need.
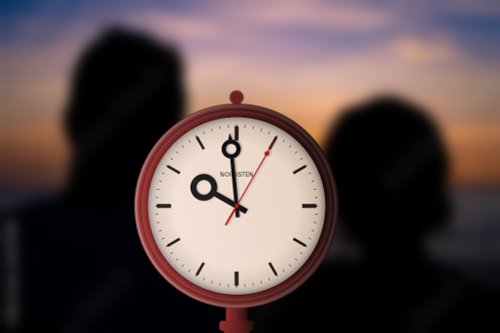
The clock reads 9:59:05
